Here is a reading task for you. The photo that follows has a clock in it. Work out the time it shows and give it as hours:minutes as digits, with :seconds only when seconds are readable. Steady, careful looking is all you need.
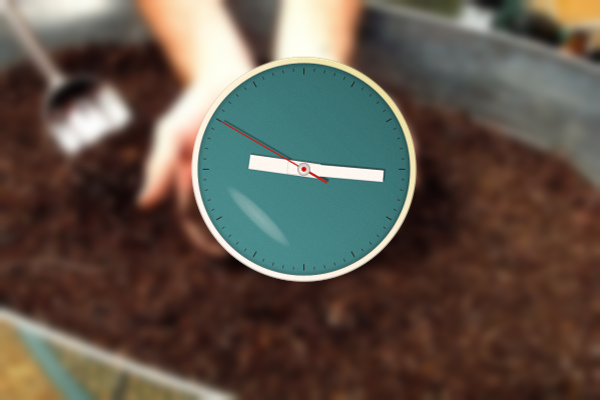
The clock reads 9:15:50
